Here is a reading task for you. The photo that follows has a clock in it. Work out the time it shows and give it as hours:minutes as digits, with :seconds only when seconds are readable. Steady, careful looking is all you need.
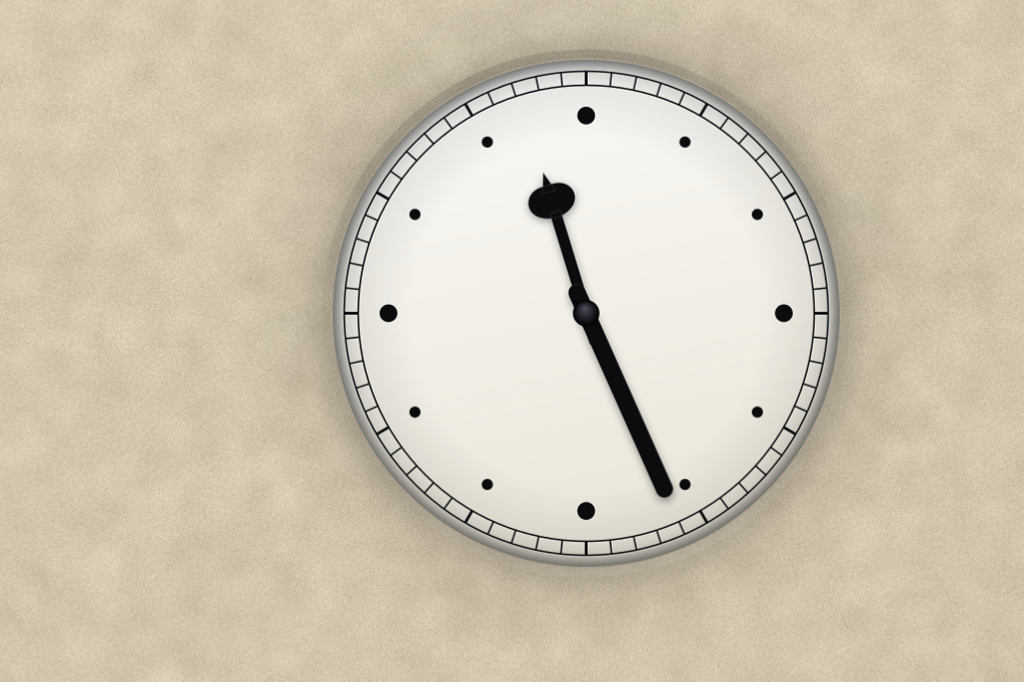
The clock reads 11:26
